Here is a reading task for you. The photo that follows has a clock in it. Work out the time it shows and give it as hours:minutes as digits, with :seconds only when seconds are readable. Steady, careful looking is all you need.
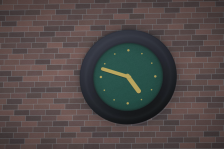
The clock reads 4:48
